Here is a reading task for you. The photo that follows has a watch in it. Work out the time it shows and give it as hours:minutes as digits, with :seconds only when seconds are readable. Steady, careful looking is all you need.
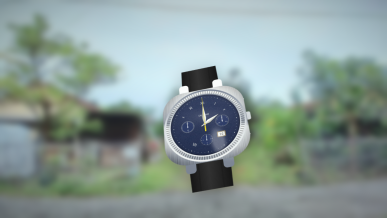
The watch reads 2:00
